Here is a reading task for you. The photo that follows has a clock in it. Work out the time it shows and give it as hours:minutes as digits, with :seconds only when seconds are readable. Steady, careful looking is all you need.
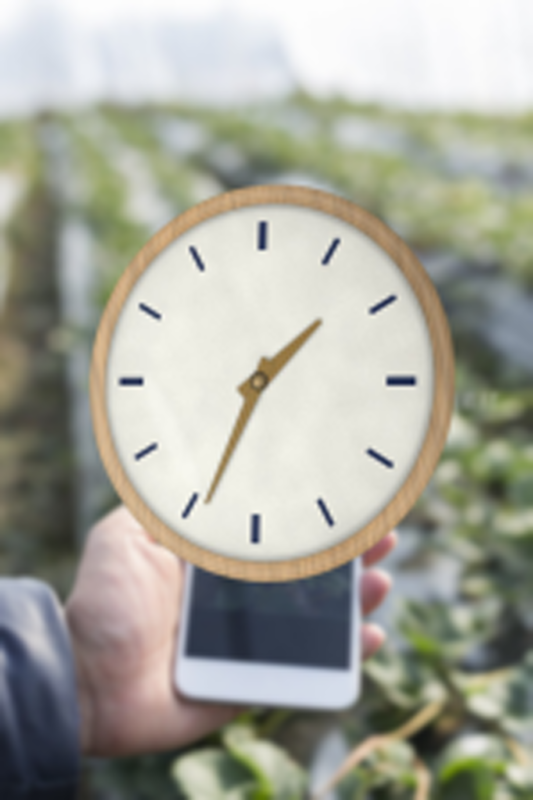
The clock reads 1:34
